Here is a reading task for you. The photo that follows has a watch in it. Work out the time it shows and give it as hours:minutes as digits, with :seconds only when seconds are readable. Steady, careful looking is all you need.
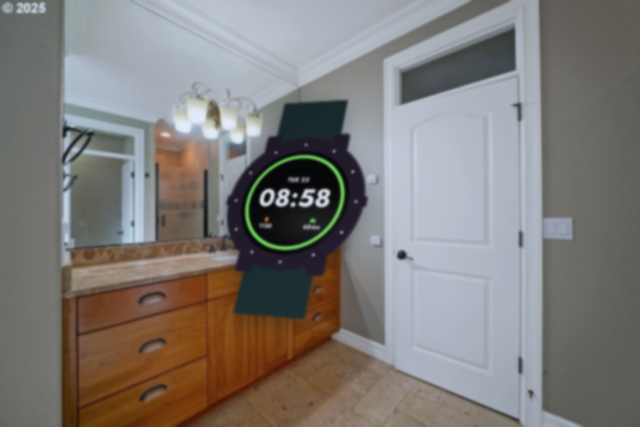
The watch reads 8:58
